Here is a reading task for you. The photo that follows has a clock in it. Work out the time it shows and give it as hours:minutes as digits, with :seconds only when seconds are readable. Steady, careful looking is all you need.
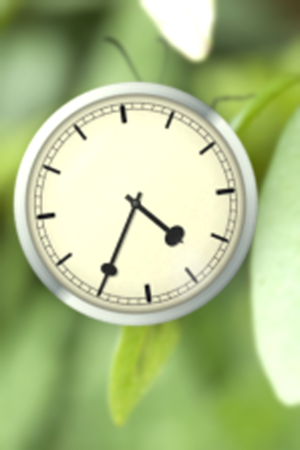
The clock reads 4:35
